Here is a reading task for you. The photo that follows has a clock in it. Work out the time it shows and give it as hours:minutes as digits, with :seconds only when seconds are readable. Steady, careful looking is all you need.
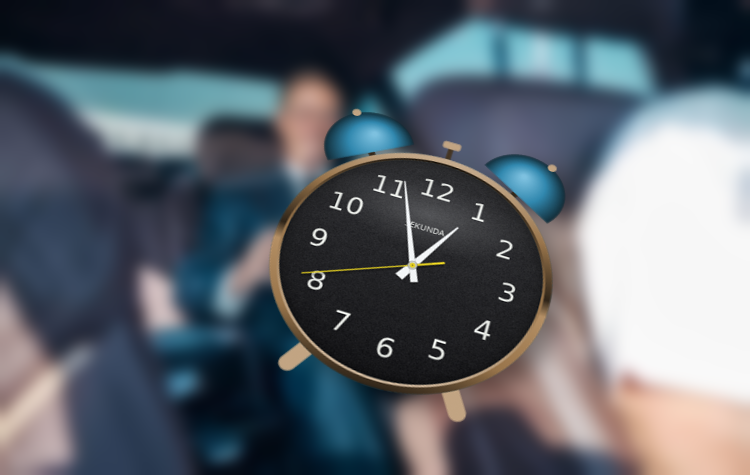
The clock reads 12:56:41
